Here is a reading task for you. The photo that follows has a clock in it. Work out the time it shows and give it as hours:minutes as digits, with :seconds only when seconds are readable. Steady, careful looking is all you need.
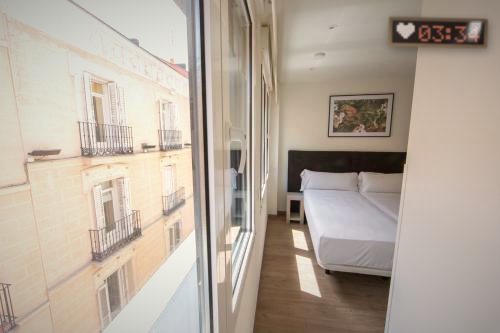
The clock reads 3:34
